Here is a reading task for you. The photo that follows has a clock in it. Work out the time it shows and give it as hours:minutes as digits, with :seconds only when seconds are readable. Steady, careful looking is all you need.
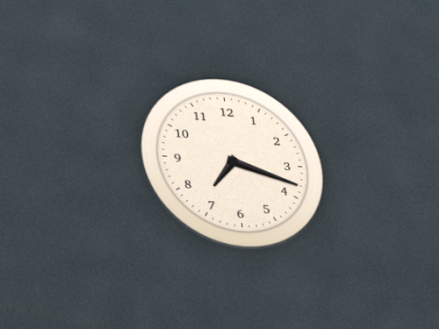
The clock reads 7:18
